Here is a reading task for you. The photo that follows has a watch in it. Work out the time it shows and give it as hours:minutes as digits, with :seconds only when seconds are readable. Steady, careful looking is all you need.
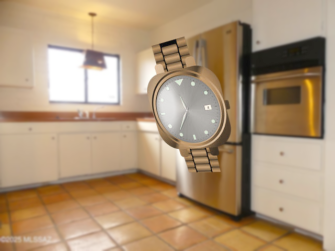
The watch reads 11:36
